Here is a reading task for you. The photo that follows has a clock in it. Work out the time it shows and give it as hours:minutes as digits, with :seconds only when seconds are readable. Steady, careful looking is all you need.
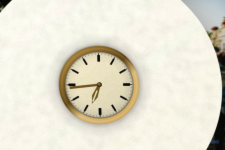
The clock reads 6:44
